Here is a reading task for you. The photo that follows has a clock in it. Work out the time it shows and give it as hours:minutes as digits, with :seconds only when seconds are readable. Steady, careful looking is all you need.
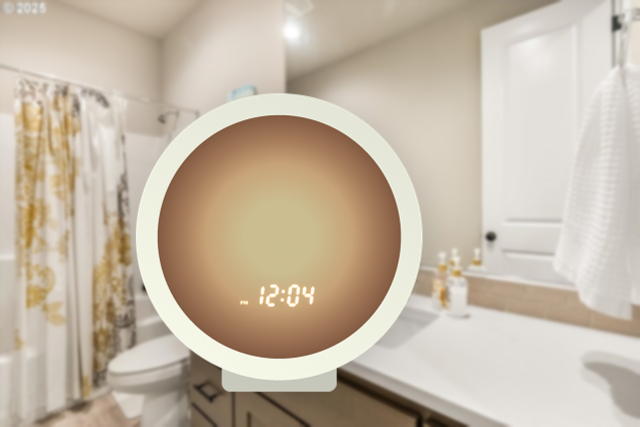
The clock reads 12:04
